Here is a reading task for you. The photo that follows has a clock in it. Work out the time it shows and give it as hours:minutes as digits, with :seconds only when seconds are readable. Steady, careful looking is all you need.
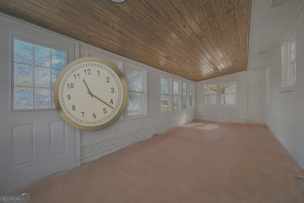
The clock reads 11:22
